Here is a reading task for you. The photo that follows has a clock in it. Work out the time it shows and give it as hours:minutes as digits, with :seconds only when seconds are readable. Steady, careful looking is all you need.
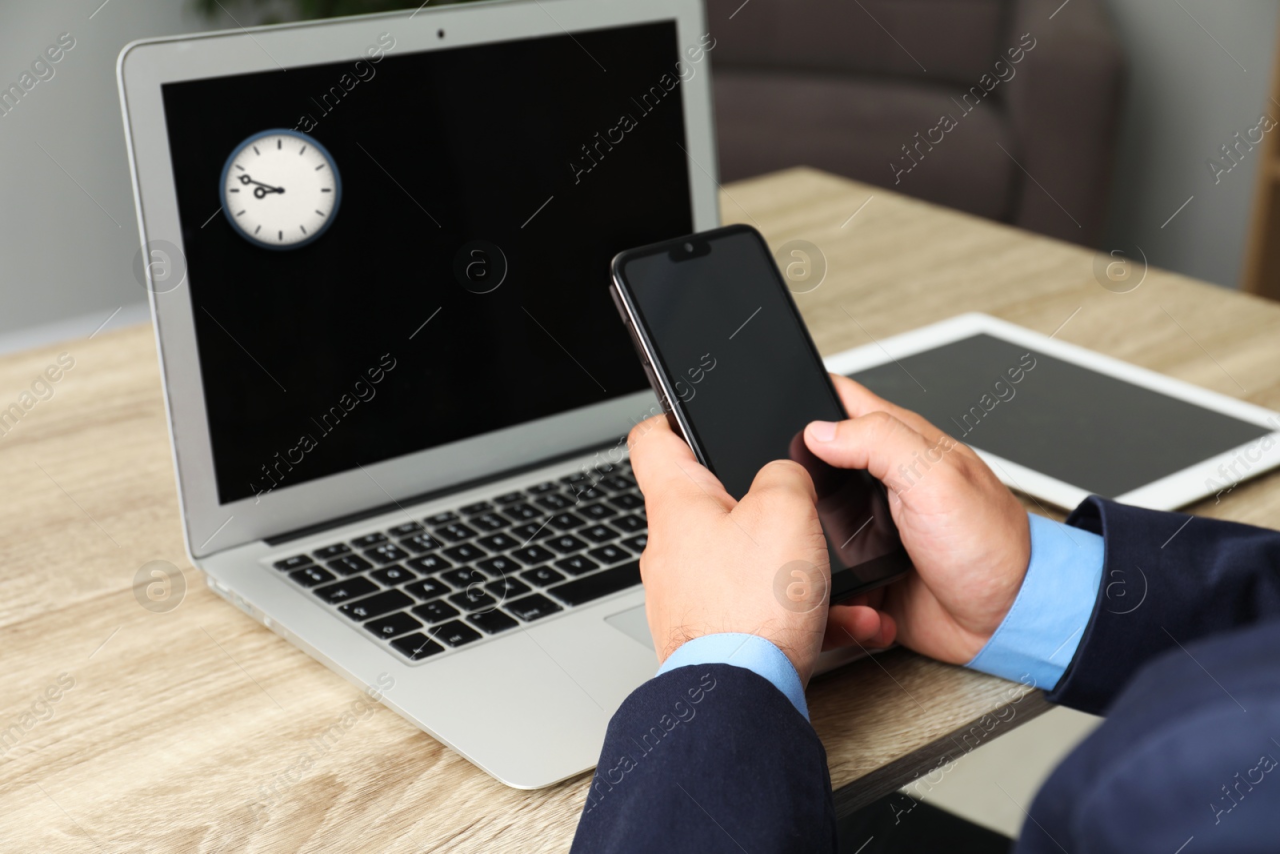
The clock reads 8:48
